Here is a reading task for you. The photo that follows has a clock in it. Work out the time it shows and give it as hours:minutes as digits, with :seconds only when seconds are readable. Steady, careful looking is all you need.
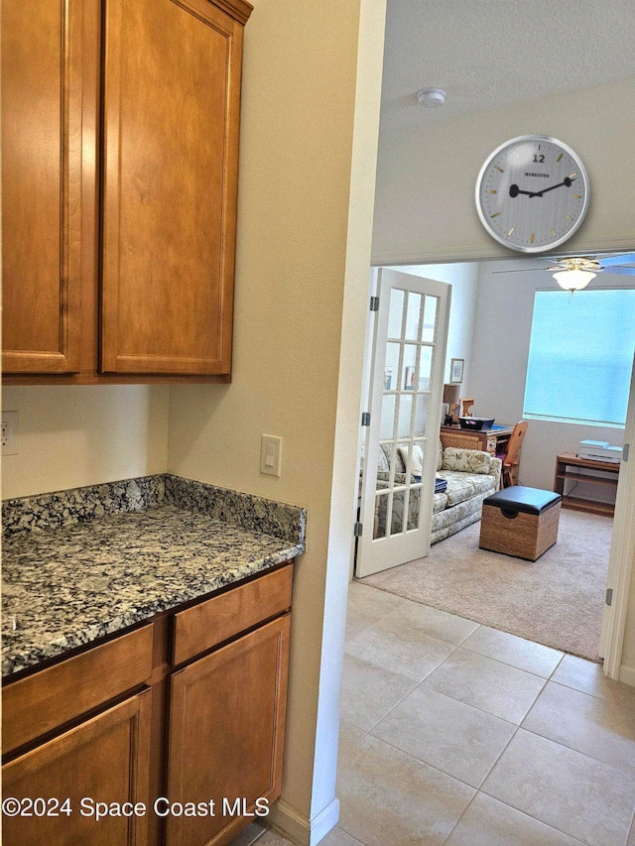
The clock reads 9:11
